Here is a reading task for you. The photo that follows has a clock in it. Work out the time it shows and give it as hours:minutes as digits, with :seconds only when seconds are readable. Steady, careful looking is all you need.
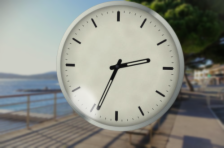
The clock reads 2:34
